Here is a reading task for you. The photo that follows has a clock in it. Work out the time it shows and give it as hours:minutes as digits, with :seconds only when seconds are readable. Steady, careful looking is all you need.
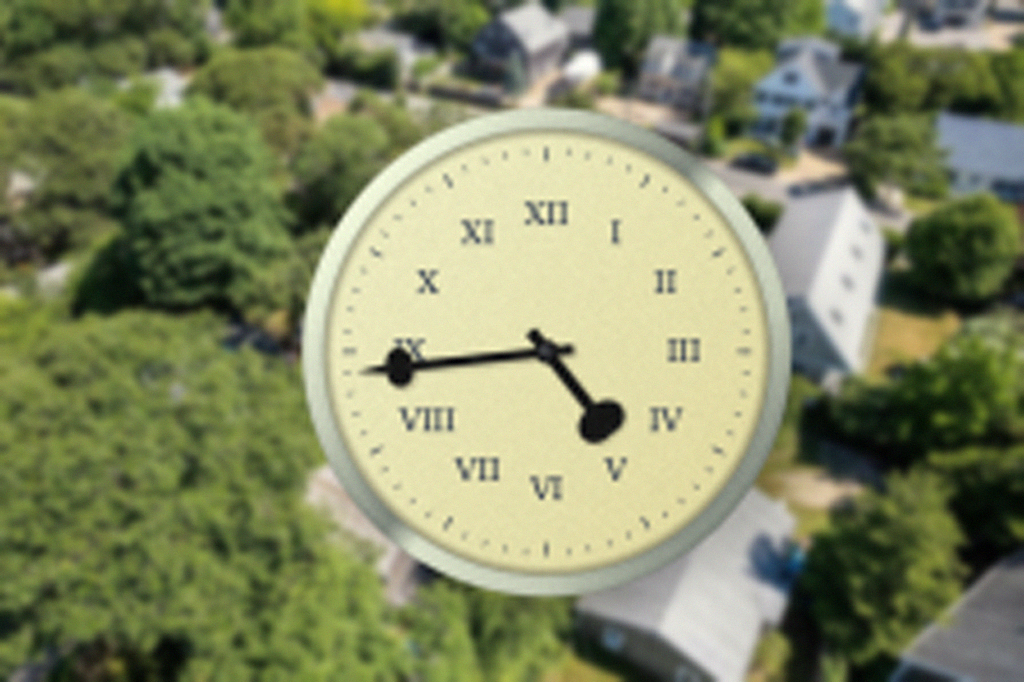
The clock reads 4:44
